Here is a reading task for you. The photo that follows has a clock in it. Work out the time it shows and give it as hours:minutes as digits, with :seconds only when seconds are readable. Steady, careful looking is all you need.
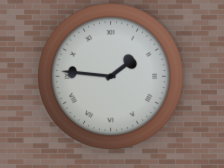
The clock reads 1:46
